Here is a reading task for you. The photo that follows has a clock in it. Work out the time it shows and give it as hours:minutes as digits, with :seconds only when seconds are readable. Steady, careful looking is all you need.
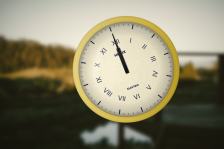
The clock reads 12:00
